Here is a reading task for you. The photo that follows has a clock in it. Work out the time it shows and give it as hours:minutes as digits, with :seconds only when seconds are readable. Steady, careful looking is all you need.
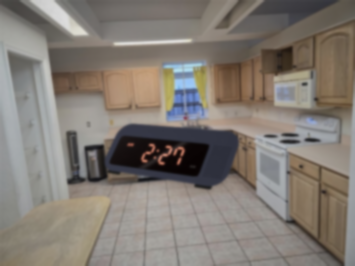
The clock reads 2:27
